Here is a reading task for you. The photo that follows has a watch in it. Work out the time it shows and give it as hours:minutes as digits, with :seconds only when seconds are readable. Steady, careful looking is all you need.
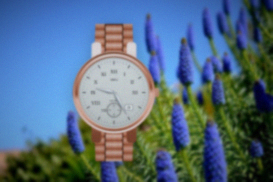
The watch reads 9:25
